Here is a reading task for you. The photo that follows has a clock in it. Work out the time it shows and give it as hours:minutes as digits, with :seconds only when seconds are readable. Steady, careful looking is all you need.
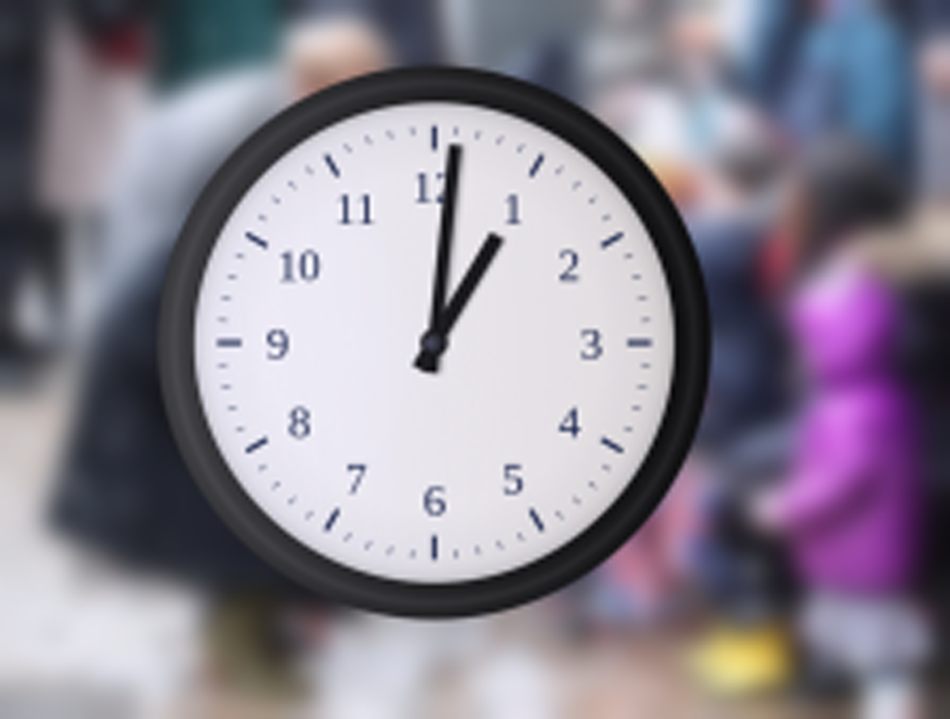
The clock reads 1:01
